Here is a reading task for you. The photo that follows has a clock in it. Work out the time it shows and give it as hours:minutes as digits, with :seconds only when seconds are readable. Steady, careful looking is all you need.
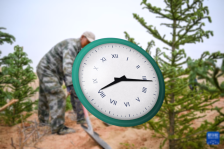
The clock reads 8:16
